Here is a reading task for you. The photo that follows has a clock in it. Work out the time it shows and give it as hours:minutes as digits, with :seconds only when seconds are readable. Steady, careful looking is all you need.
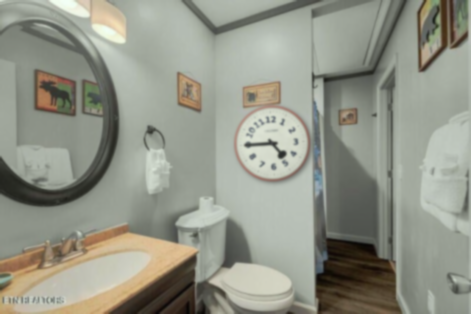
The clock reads 4:45
